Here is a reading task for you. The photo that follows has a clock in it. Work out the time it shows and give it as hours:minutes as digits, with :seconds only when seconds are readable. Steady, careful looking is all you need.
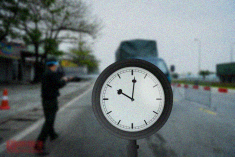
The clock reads 10:01
